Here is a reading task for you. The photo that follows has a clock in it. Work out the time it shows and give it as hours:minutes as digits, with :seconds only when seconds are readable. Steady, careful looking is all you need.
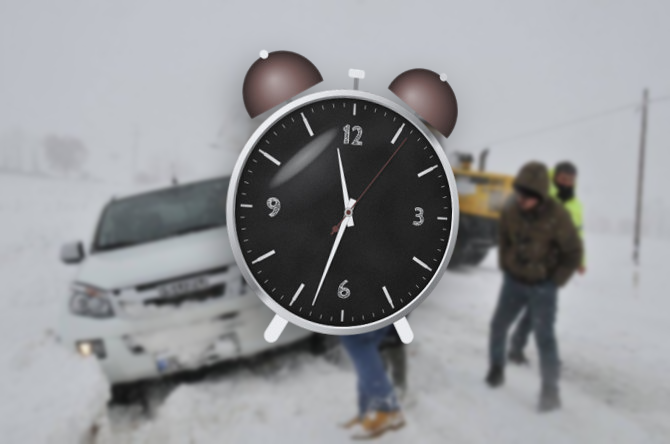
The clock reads 11:33:06
